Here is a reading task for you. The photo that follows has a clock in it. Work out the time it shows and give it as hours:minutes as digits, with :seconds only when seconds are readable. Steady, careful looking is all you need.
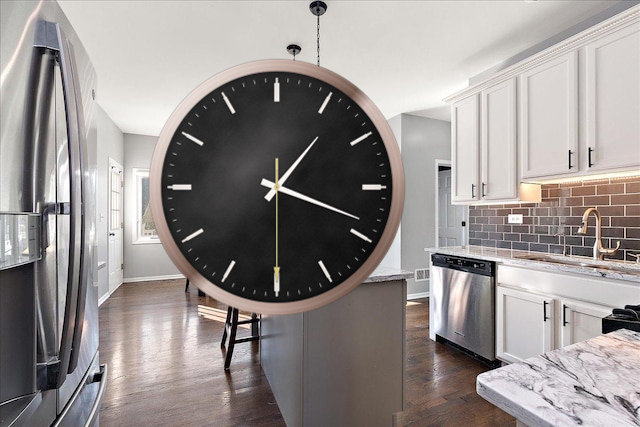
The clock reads 1:18:30
